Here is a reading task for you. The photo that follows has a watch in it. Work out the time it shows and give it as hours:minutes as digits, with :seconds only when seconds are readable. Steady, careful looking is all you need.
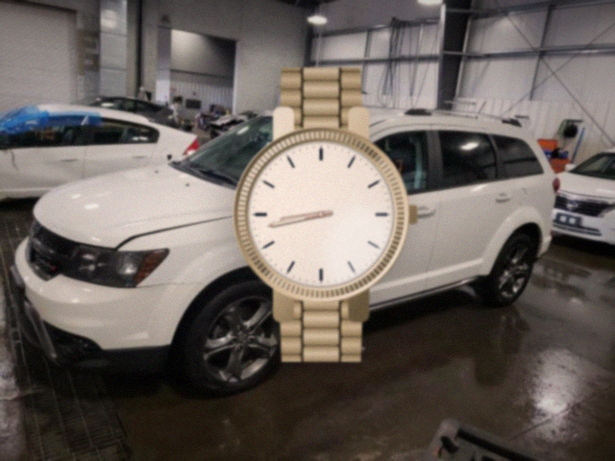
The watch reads 8:43
